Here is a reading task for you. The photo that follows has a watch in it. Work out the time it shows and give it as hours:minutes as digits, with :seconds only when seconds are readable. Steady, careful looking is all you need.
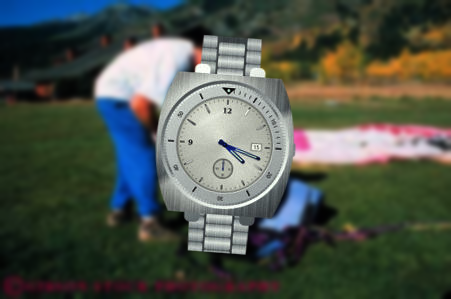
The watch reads 4:18
